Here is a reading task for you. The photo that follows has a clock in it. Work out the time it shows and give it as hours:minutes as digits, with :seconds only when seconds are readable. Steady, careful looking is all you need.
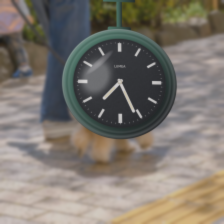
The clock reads 7:26
